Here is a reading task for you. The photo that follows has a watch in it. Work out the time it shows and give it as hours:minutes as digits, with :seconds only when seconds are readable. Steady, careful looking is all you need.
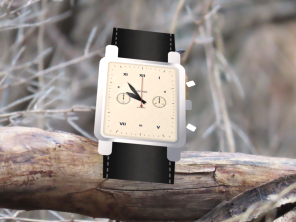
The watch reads 9:54
